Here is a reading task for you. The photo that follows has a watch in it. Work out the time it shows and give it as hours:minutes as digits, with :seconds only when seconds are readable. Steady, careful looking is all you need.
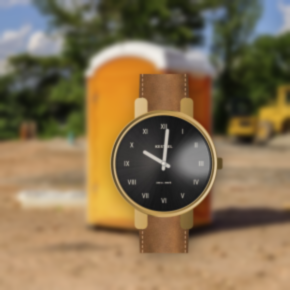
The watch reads 10:01
